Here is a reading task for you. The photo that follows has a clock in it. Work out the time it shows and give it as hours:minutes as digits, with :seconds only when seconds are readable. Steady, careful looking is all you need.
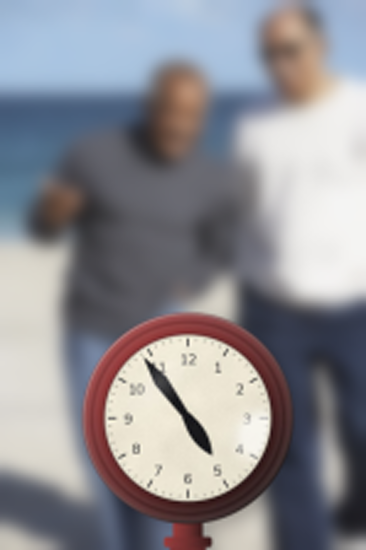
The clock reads 4:54
